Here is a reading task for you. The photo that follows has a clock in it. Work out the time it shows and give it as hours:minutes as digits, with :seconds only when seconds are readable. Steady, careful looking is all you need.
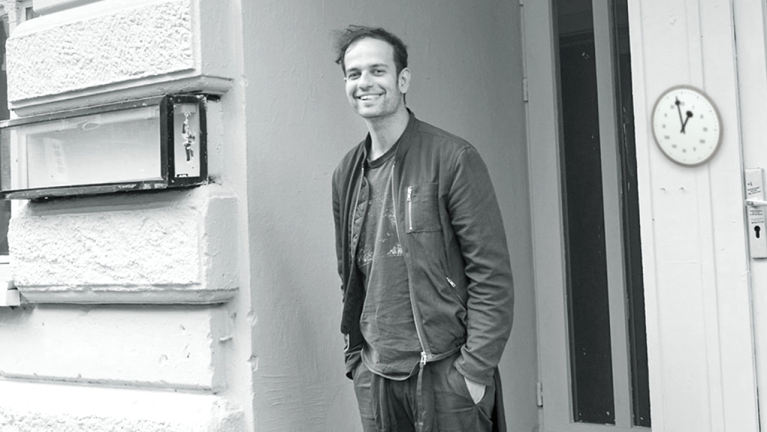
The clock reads 12:58
